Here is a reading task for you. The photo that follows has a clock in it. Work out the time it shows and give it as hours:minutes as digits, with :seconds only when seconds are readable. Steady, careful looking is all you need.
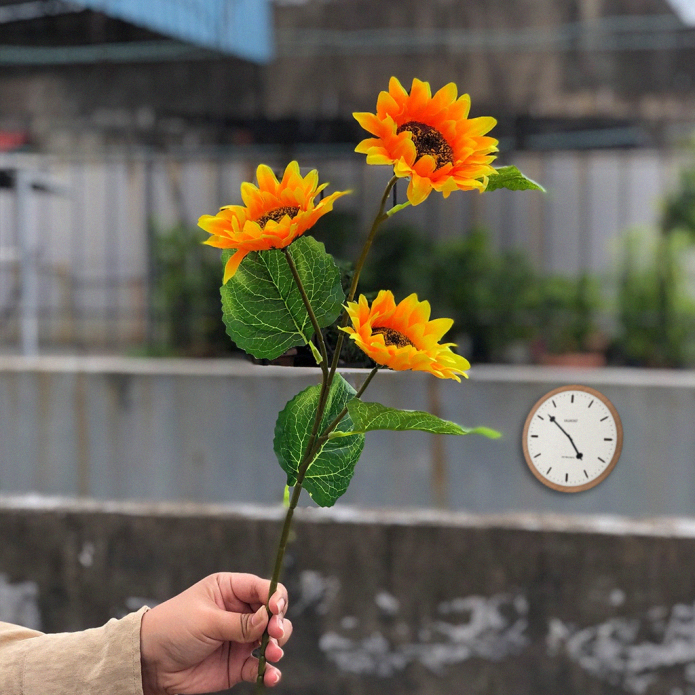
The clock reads 4:52
